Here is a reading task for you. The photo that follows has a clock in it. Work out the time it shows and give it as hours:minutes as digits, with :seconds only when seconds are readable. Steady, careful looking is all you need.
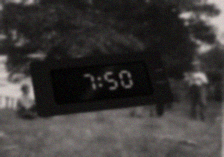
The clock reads 7:50
